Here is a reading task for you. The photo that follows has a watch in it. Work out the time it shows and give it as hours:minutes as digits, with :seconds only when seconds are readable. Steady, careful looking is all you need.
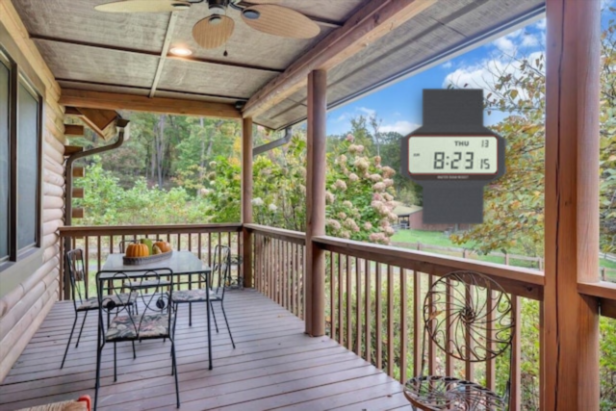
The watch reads 8:23:15
